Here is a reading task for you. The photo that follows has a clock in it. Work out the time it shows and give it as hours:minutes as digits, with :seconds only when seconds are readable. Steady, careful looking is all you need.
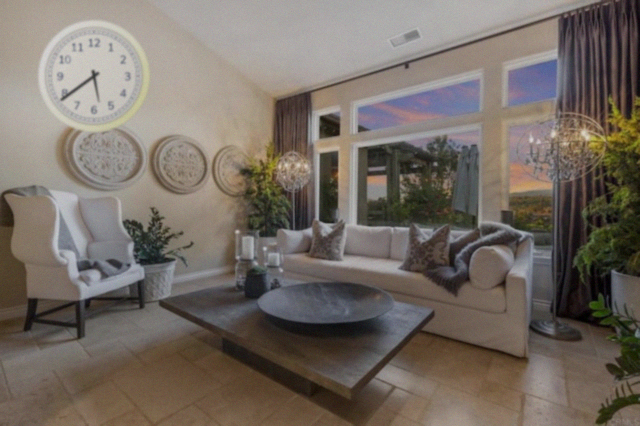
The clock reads 5:39
